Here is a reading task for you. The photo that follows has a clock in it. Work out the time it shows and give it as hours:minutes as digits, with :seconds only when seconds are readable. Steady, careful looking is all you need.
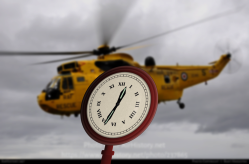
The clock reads 12:34
